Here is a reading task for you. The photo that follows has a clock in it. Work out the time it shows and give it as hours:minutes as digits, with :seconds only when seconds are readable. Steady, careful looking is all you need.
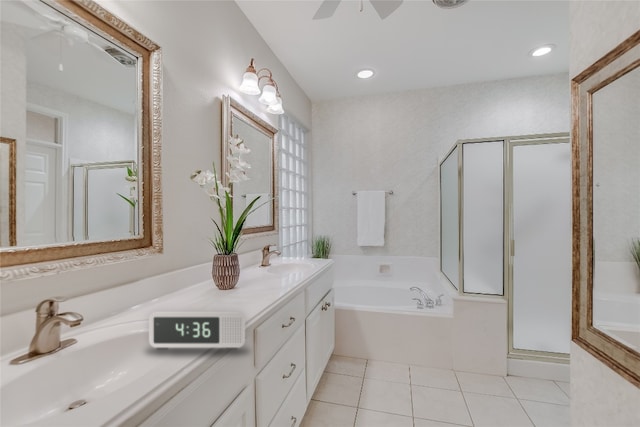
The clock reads 4:36
